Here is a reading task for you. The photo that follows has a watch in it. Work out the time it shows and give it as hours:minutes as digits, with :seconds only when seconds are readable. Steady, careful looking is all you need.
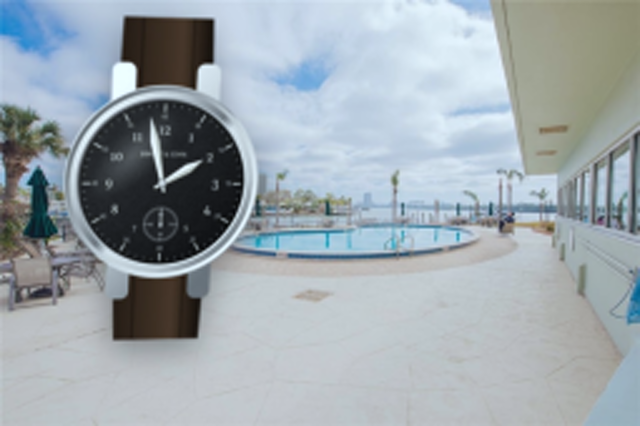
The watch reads 1:58
